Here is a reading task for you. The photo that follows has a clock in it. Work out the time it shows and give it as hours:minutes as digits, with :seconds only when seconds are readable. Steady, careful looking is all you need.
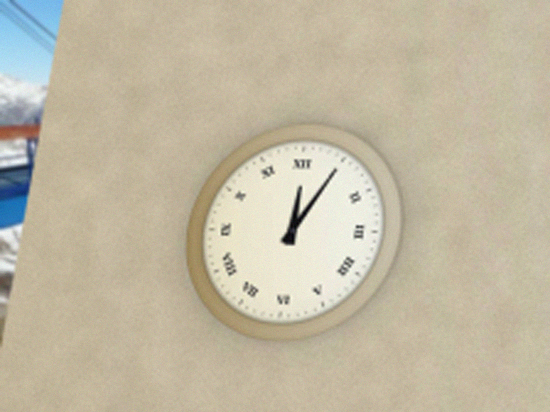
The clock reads 12:05
